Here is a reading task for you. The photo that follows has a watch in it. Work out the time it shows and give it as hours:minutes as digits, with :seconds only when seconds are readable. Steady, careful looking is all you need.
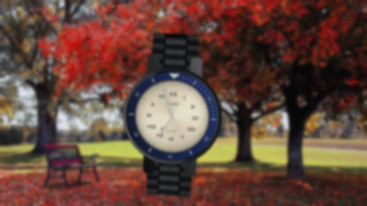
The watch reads 6:57
